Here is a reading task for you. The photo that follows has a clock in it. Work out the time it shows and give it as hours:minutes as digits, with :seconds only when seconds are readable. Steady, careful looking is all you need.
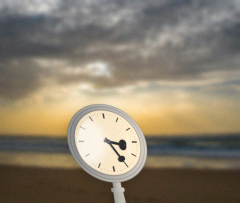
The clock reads 3:25
